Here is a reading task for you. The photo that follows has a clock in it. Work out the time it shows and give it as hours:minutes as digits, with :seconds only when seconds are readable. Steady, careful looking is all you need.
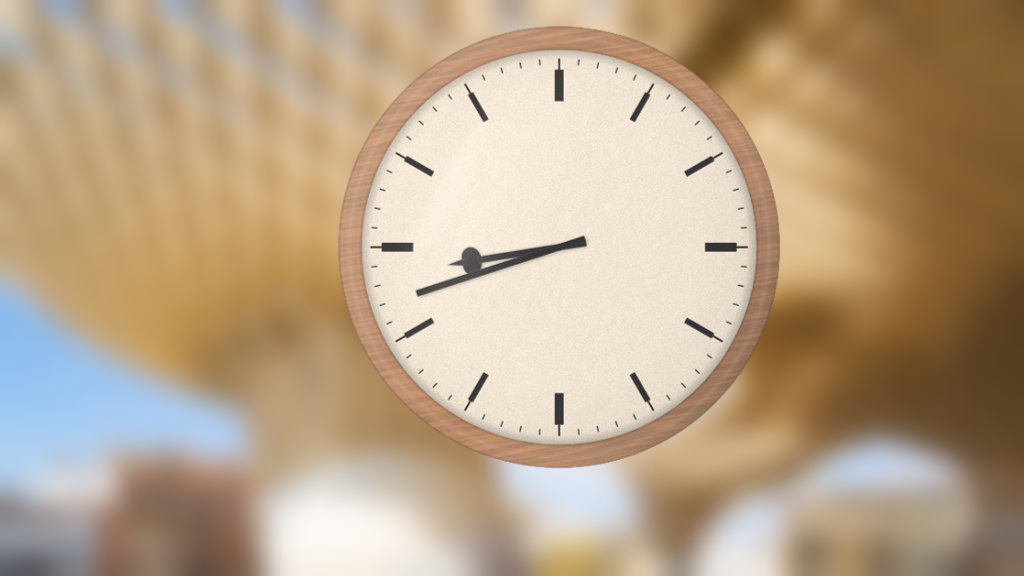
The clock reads 8:42
